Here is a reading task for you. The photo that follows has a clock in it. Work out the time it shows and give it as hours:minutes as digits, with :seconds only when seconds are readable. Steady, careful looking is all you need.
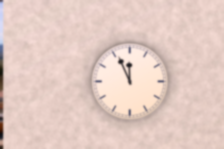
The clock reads 11:56
